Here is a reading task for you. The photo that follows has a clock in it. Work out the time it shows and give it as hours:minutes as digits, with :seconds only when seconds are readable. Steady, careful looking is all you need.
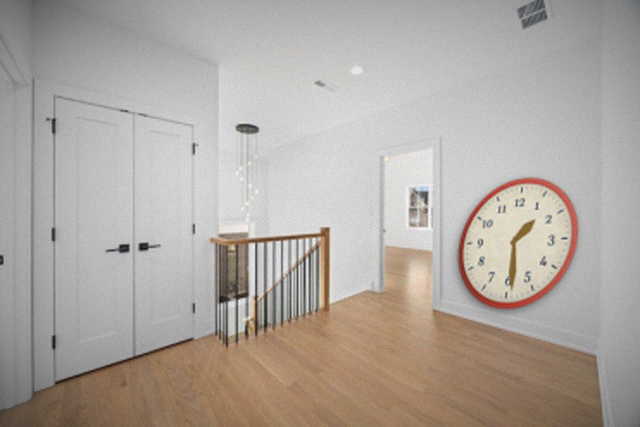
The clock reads 1:29
